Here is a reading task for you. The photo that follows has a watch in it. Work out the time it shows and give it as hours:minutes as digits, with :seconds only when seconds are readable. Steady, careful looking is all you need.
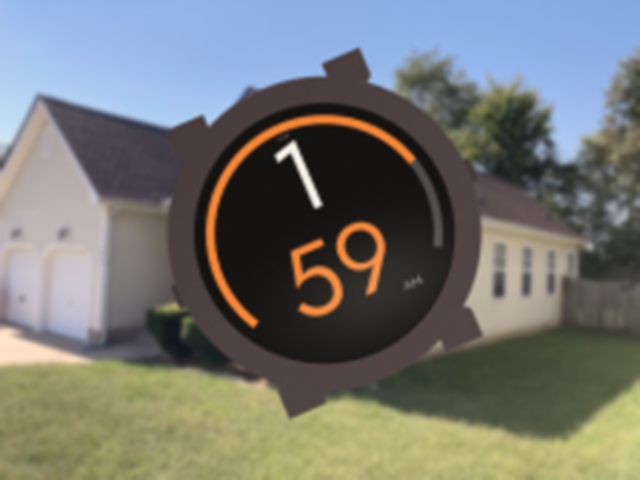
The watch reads 1:59
